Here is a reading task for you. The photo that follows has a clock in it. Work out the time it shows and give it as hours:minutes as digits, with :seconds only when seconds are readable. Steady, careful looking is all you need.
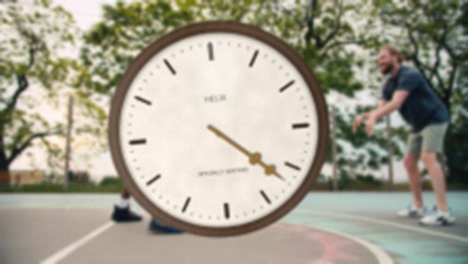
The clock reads 4:22
